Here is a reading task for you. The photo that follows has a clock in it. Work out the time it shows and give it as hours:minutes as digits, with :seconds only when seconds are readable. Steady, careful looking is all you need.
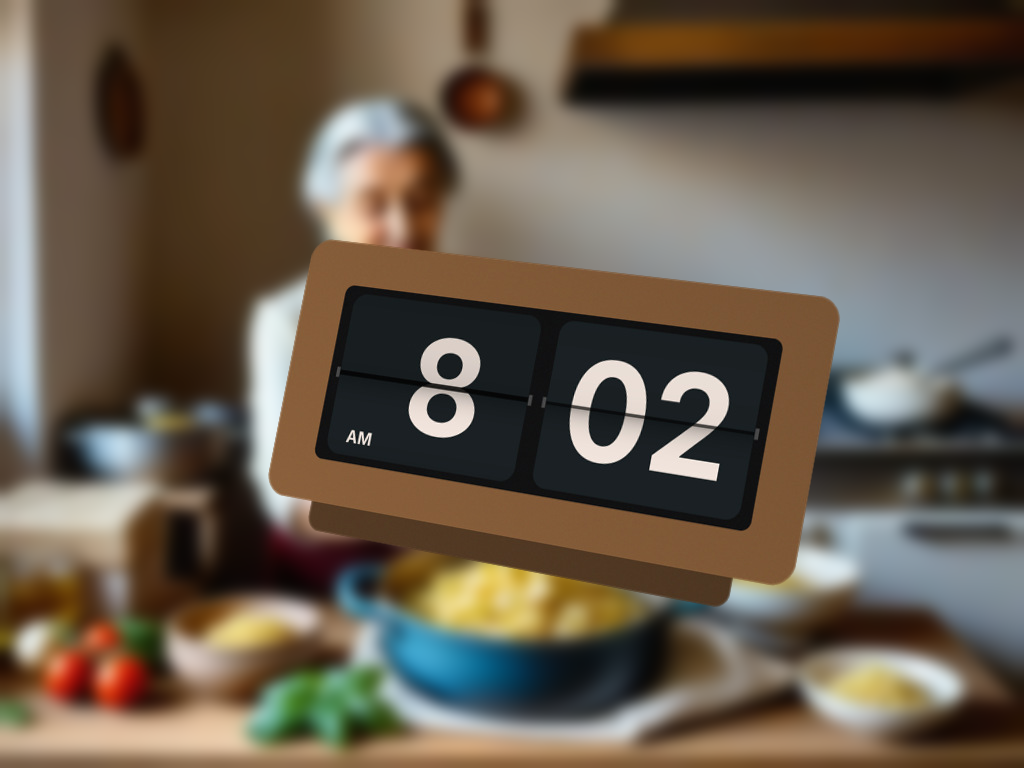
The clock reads 8:02
